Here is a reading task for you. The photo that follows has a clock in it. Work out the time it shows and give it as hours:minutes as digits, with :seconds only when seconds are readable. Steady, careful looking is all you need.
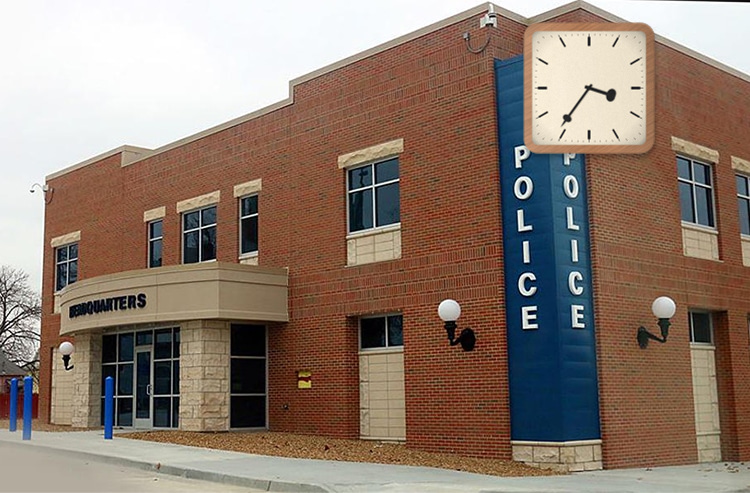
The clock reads 3:36
